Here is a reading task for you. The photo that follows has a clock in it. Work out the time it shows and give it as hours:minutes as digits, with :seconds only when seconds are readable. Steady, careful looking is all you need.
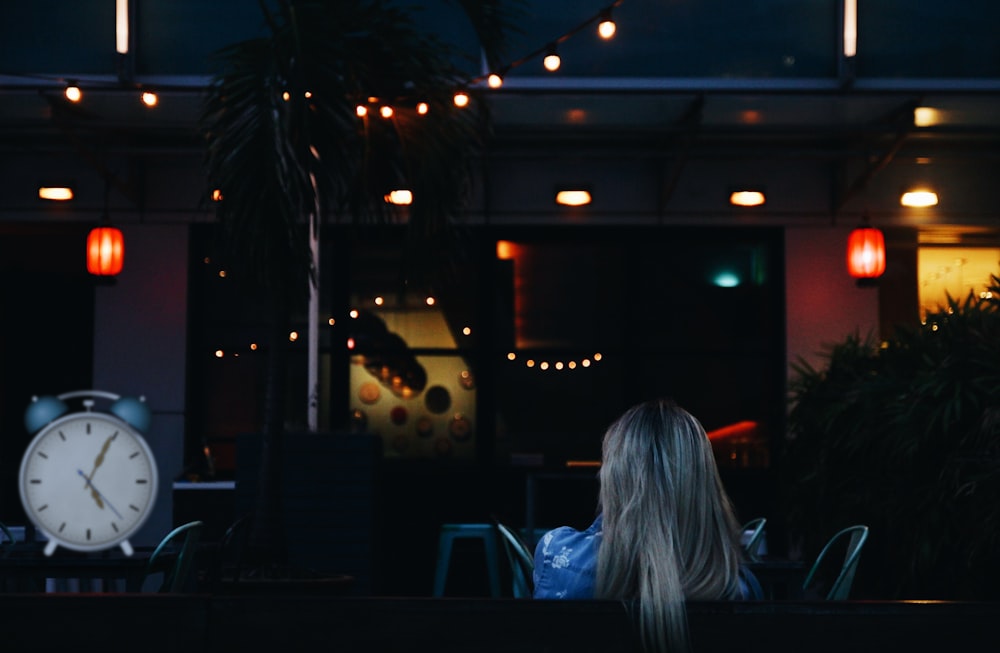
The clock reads 5:04:23
